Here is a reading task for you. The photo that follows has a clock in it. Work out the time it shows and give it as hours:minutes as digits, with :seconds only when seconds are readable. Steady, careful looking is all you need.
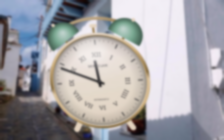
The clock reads 11:49
